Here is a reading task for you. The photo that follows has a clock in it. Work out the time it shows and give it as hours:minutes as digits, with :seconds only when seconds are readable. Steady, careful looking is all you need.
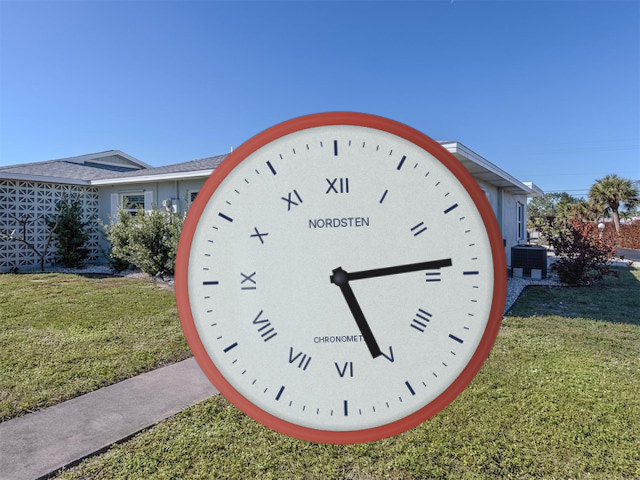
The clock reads 5:14
